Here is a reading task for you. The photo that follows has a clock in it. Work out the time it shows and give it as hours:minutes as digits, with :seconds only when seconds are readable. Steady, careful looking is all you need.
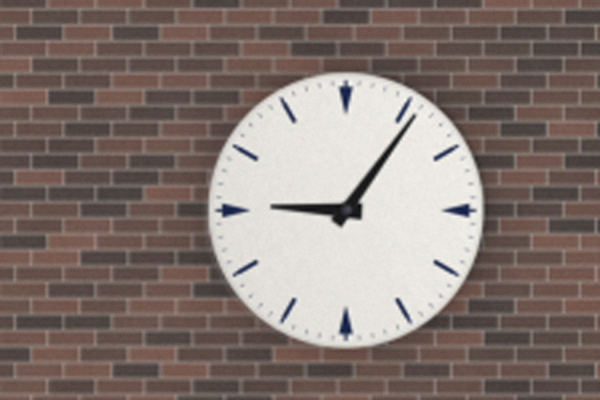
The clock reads 9:06
